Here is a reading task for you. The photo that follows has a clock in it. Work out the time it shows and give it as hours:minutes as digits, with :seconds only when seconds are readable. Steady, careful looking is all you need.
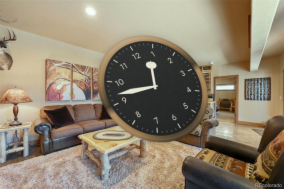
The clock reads 12:47
